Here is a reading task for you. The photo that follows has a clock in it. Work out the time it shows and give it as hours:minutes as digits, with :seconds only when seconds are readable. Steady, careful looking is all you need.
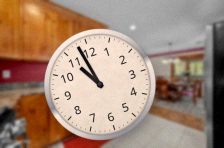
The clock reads 10:58
